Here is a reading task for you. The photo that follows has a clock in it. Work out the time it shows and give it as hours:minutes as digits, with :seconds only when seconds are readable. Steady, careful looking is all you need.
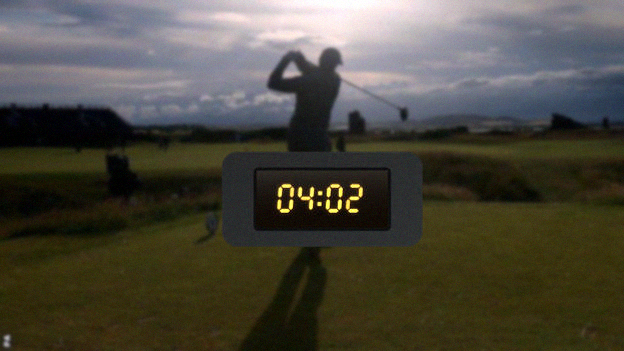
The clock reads 4:02
